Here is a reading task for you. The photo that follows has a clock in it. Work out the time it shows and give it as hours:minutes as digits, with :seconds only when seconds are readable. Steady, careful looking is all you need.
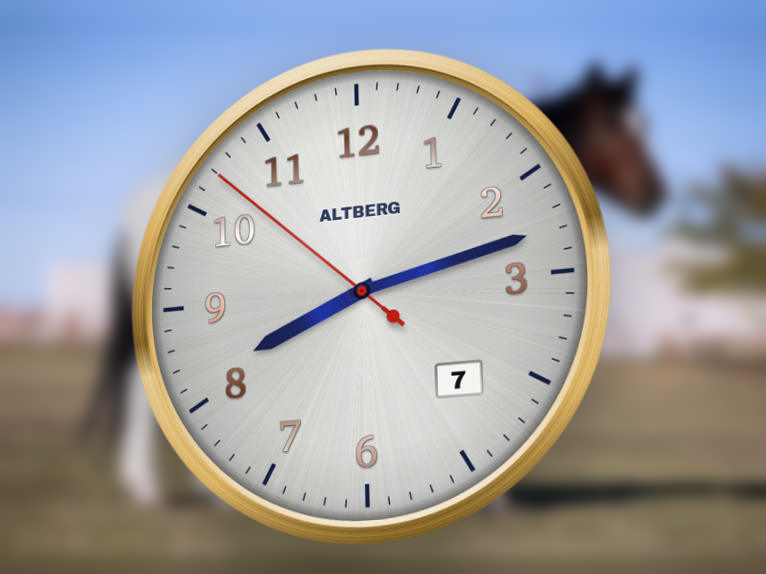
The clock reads 8:12:52
